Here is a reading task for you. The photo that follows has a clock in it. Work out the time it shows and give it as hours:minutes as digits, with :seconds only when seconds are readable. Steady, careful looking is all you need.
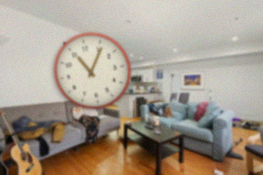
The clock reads 11:06
